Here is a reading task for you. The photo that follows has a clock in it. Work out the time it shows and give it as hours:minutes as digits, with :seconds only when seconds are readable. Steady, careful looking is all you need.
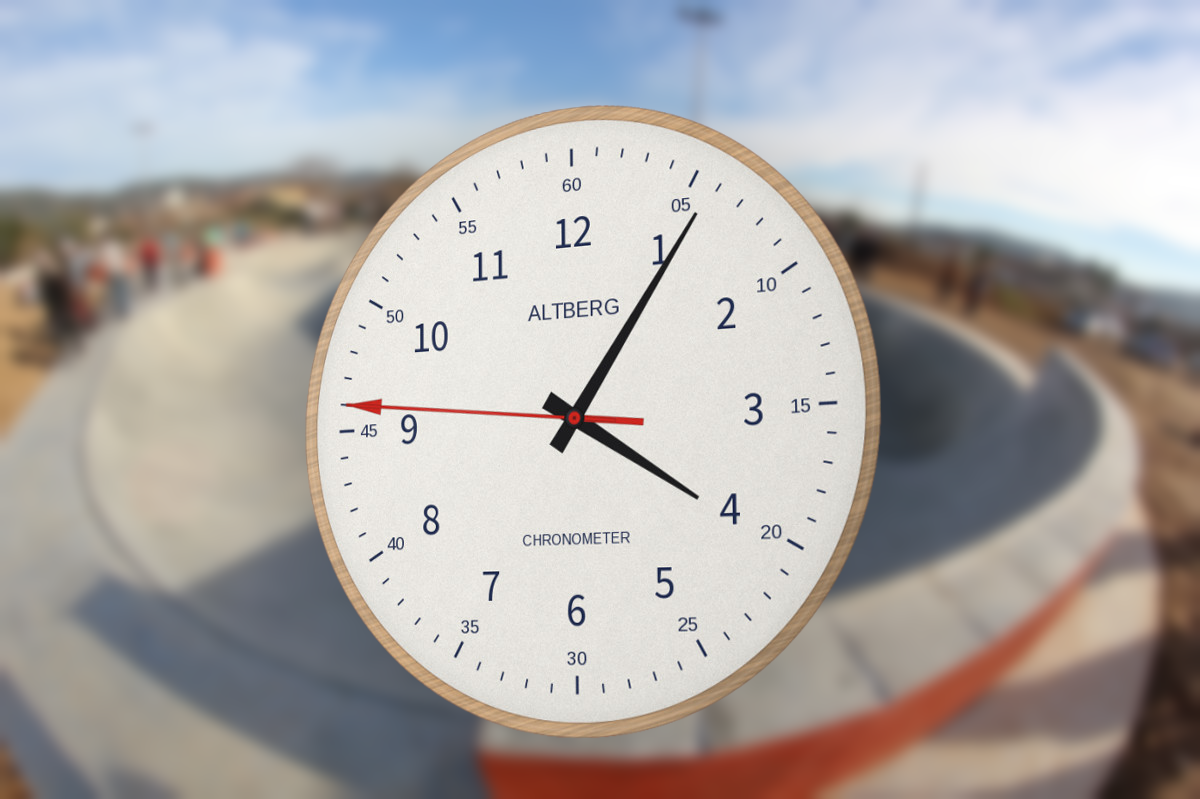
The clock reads 4:05:46
